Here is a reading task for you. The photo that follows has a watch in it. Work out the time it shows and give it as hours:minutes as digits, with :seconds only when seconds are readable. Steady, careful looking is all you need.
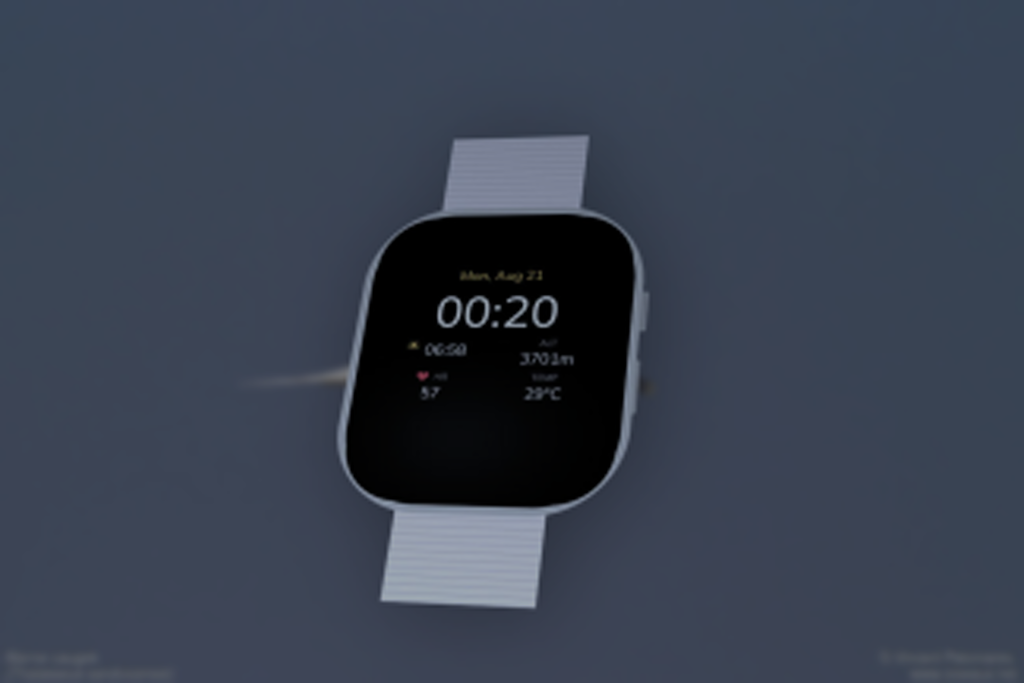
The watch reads 0:20
